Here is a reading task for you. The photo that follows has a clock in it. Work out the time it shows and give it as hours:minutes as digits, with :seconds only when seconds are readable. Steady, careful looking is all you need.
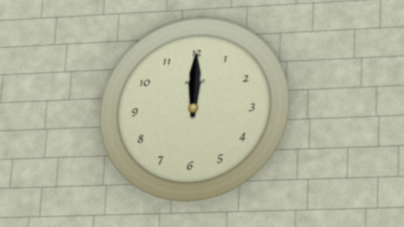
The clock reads 12:00
